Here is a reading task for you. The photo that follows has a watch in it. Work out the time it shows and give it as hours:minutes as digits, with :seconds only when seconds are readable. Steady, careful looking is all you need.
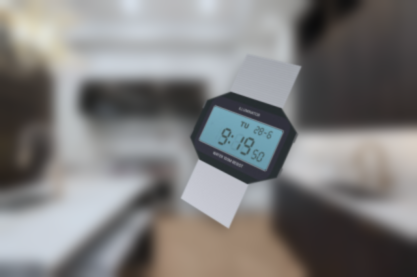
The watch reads 9:19
